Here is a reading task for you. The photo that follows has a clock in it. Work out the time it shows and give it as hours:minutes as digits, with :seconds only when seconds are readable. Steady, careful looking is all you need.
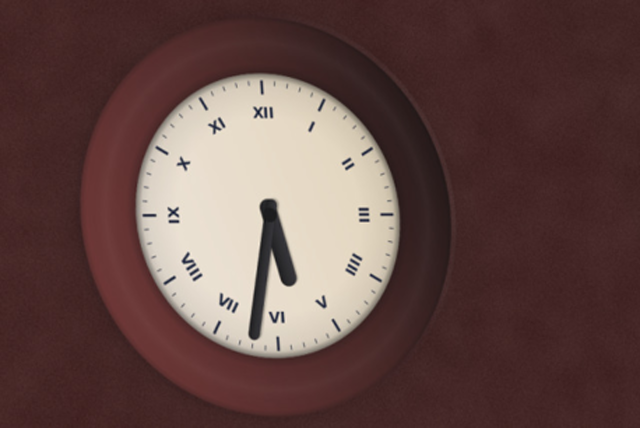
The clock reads 5:32
